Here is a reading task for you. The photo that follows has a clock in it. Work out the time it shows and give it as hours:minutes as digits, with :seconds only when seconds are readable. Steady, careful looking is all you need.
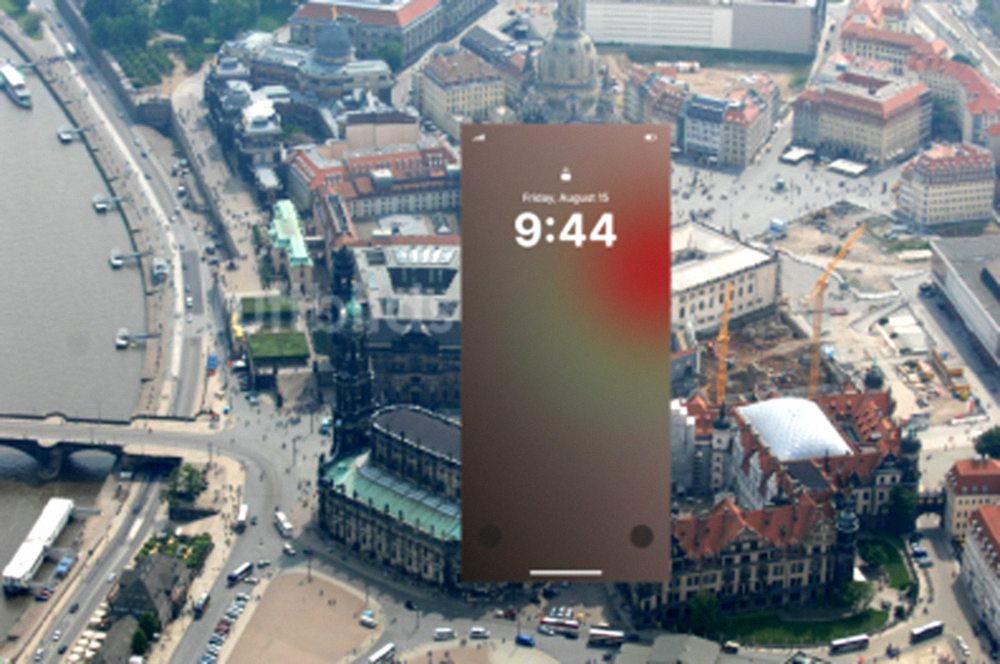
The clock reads 9:44
